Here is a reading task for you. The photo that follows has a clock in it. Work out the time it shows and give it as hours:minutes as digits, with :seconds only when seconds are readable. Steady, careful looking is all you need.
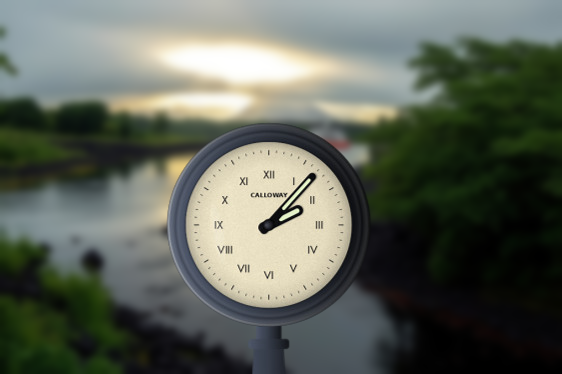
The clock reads 2:07
